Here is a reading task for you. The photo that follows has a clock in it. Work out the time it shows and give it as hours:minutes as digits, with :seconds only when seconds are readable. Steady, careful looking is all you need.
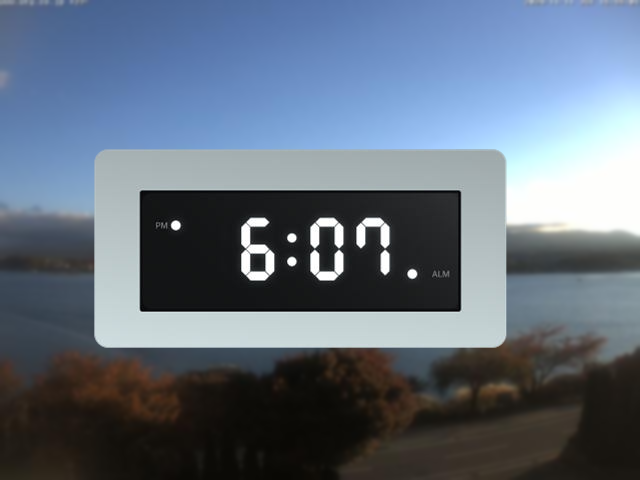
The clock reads 6:07
